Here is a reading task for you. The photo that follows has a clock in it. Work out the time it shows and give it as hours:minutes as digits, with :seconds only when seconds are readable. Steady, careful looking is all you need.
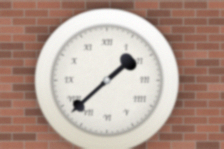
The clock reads 1:38
